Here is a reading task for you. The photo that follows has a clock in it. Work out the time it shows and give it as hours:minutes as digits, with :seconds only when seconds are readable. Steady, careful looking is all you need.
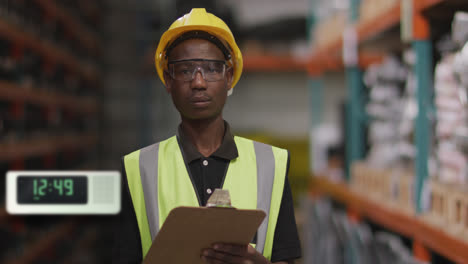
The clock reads 12:49
